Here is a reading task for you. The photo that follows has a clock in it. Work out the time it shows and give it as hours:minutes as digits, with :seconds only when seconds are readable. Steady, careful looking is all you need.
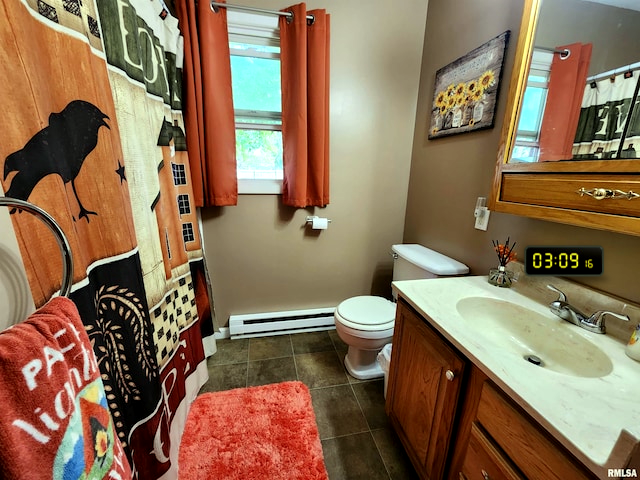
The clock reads 3:09
